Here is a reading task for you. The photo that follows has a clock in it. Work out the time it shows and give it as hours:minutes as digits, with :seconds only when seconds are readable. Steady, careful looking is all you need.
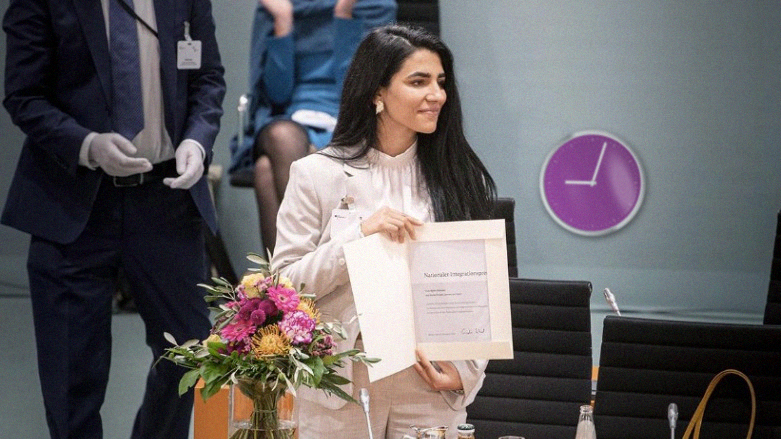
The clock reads 9:03
